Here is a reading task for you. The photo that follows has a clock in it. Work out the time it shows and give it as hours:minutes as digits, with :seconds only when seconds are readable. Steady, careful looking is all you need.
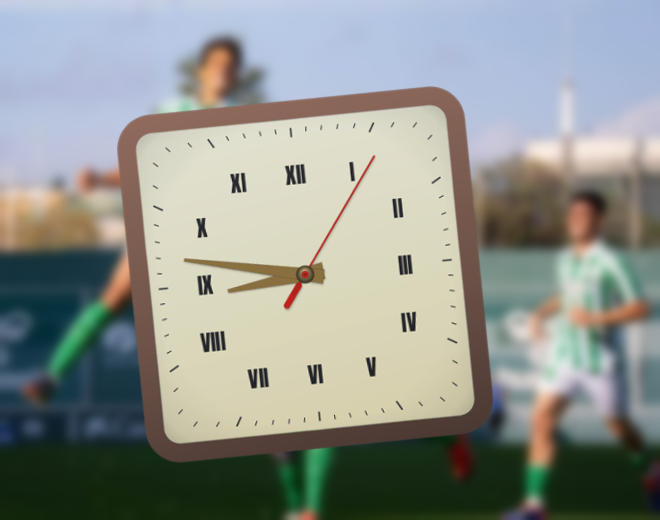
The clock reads 8:47:06
